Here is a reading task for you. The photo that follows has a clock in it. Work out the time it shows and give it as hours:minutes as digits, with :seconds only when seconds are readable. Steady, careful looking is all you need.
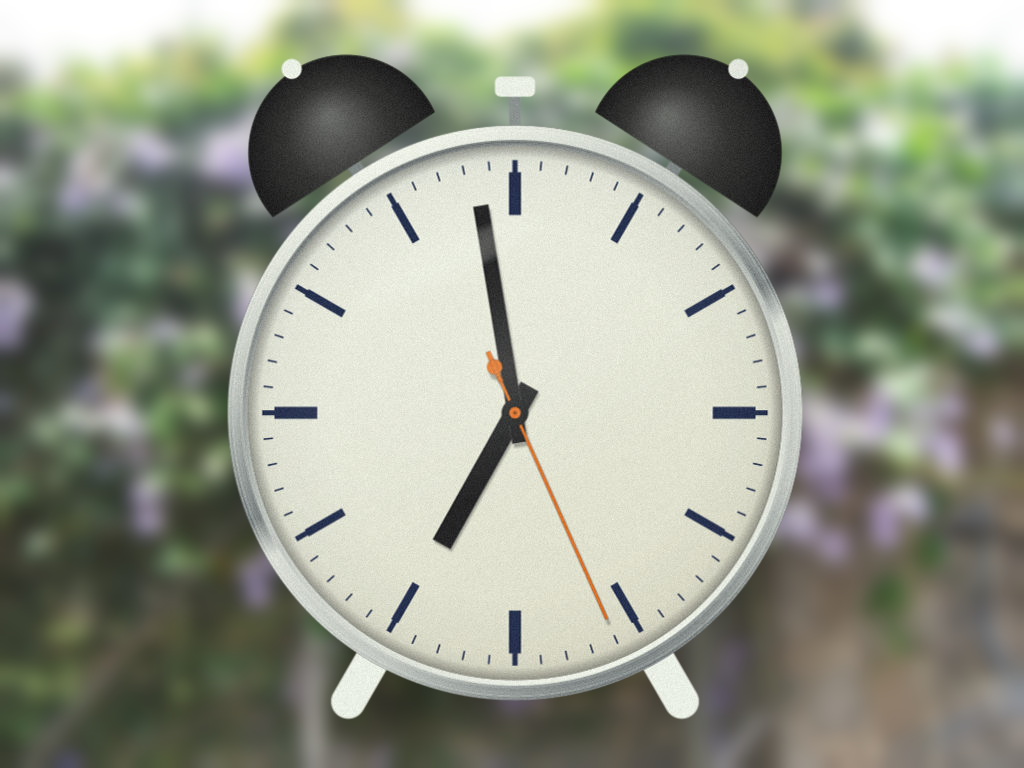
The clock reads 6:58:26
